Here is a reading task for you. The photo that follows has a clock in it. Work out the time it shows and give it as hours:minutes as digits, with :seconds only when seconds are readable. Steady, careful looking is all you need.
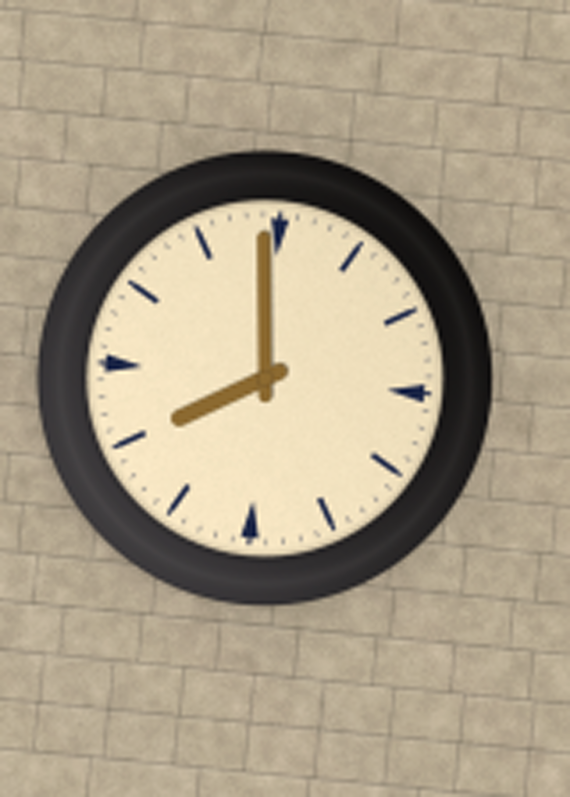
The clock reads 7:59
